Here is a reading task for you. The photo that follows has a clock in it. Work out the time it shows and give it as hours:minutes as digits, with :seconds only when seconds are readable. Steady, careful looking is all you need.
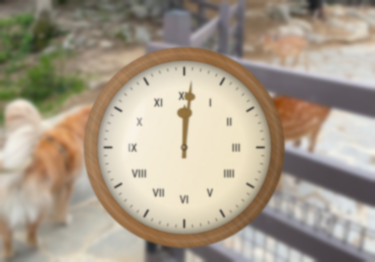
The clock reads 12:01
